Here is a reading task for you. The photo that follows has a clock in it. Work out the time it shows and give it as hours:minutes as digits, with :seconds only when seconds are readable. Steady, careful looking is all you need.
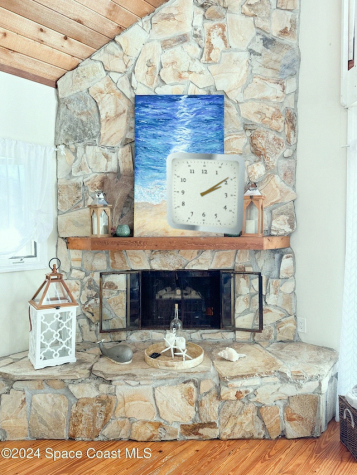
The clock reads 2:09
